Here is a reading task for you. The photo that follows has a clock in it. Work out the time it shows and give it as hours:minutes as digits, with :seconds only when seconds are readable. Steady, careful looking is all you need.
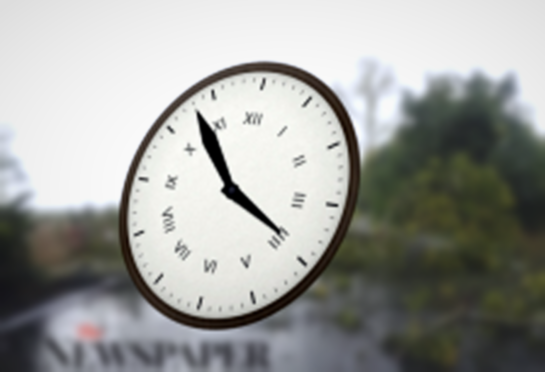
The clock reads 3:53
